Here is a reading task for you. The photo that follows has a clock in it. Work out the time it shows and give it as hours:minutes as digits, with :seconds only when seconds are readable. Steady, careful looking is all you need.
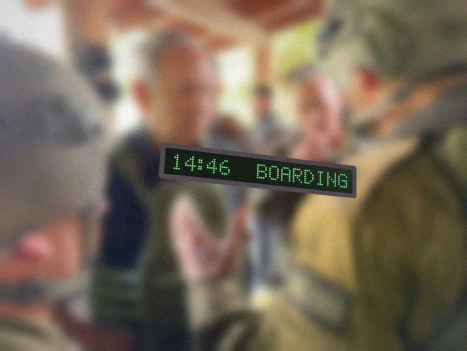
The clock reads 14:46
